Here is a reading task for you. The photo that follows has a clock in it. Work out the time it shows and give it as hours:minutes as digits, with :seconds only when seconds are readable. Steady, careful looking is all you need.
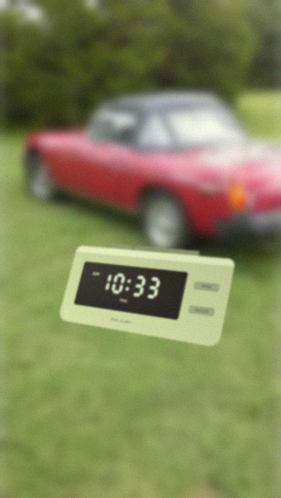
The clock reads 10:33
